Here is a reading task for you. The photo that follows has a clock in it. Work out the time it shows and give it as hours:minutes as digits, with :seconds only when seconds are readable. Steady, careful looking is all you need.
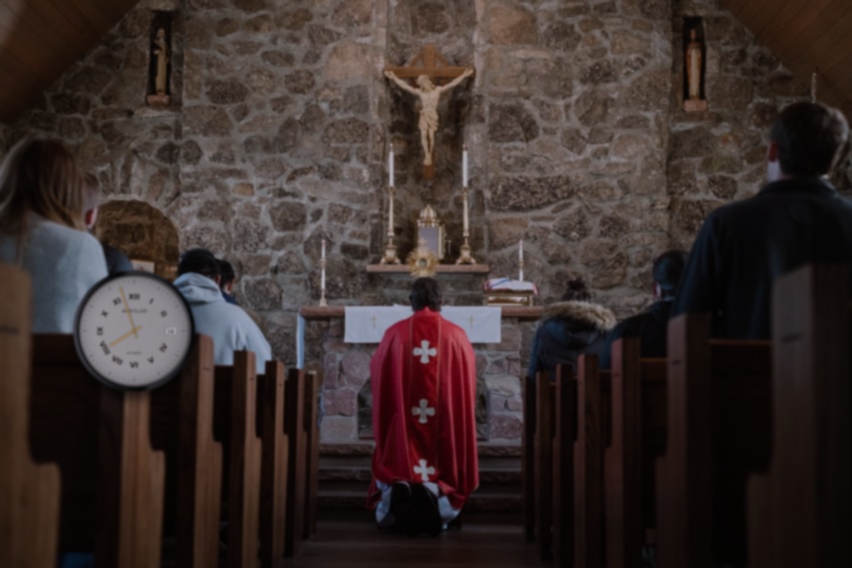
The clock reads 7:57
